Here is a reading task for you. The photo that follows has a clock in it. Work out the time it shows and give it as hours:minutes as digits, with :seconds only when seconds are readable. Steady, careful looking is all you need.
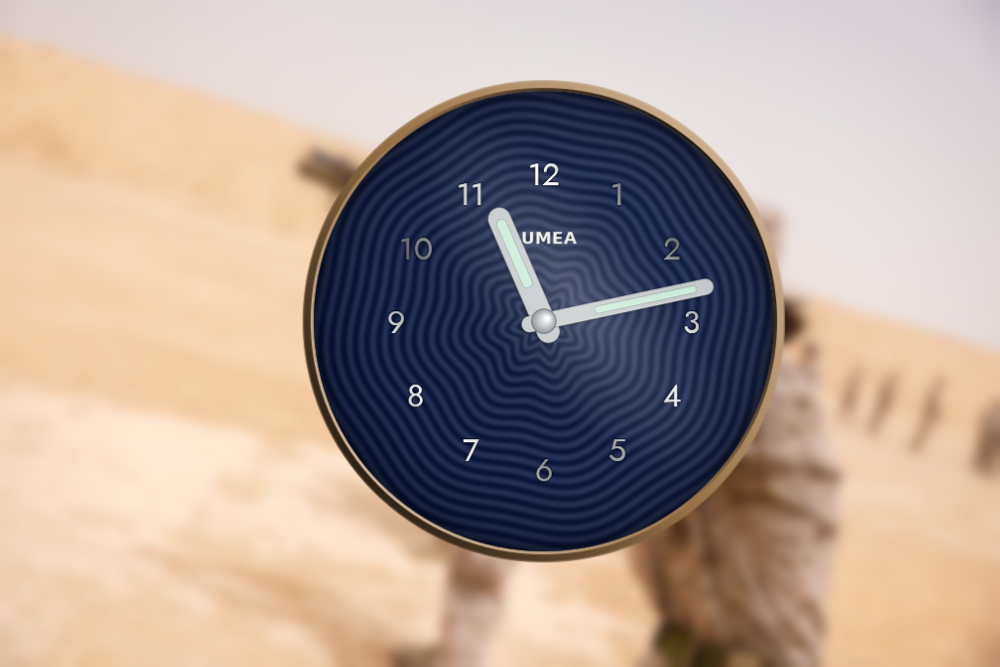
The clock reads 11:13
